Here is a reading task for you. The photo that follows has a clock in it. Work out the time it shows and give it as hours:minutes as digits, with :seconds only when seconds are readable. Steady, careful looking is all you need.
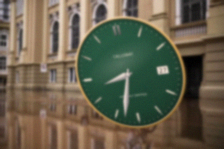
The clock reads 8:33
